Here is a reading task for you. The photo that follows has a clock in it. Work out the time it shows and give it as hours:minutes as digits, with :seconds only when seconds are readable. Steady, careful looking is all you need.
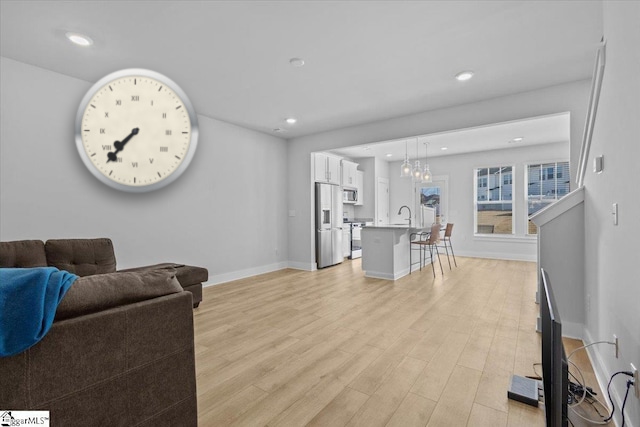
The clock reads 7:37
